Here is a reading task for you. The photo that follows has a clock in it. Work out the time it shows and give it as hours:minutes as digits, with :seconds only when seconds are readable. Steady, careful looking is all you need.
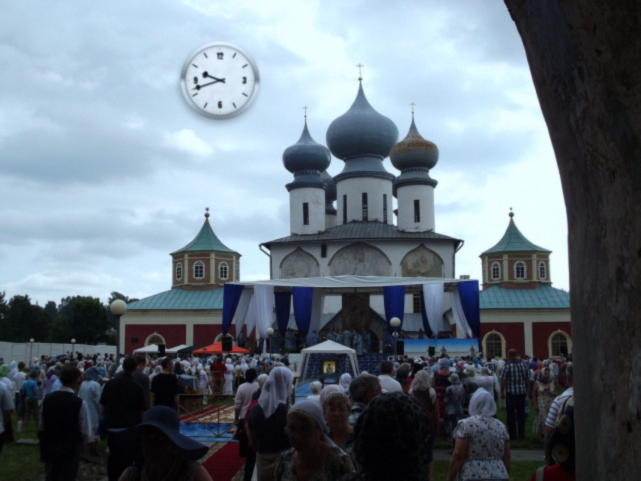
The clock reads 9:42
